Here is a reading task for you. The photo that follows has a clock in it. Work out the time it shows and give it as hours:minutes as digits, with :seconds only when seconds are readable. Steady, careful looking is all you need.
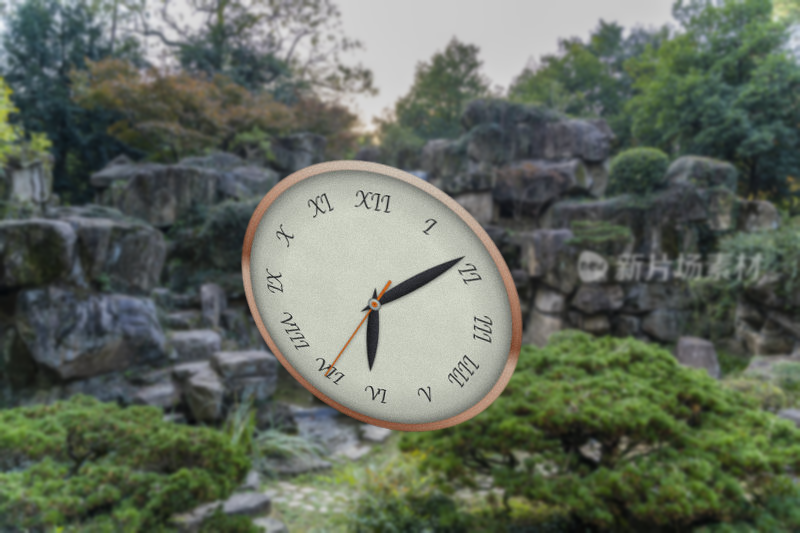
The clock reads 6:08:35
